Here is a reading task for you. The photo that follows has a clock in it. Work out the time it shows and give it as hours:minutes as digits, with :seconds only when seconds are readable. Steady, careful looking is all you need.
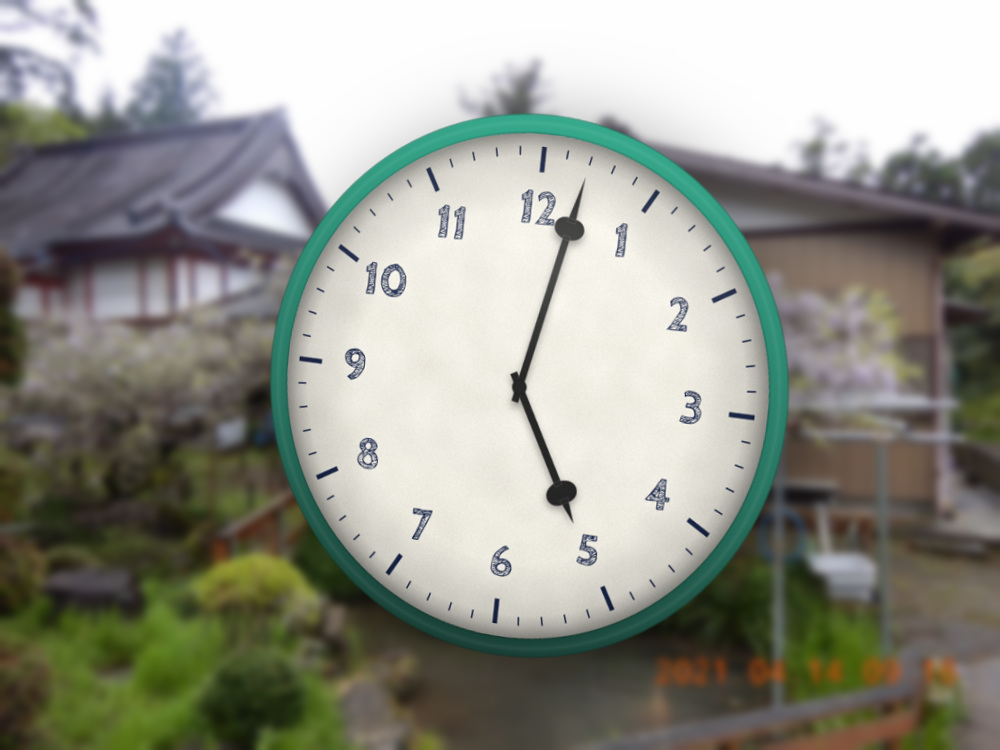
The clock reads 5:02
